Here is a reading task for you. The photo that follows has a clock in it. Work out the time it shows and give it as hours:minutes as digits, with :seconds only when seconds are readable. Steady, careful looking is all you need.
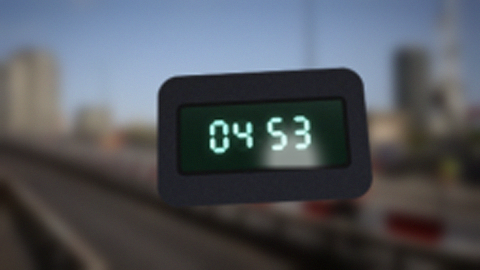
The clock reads 4:53
